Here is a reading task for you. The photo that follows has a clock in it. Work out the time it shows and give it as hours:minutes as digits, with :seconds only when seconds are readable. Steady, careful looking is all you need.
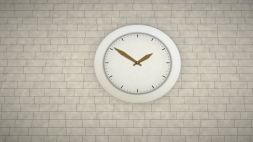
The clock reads 1:51
